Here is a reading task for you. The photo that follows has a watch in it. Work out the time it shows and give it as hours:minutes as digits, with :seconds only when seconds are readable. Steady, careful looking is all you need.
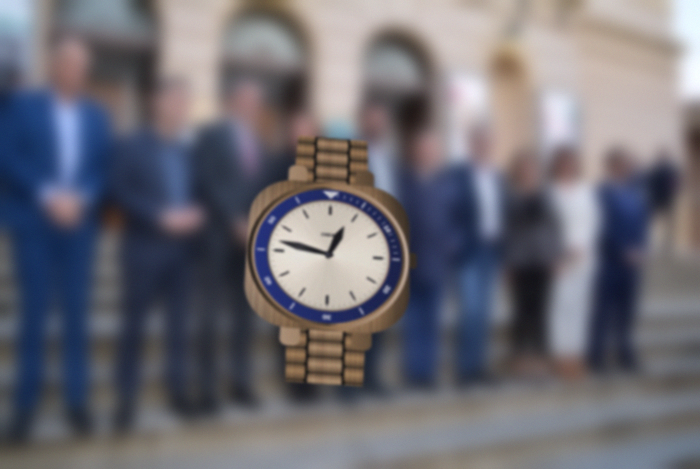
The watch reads 12:47
